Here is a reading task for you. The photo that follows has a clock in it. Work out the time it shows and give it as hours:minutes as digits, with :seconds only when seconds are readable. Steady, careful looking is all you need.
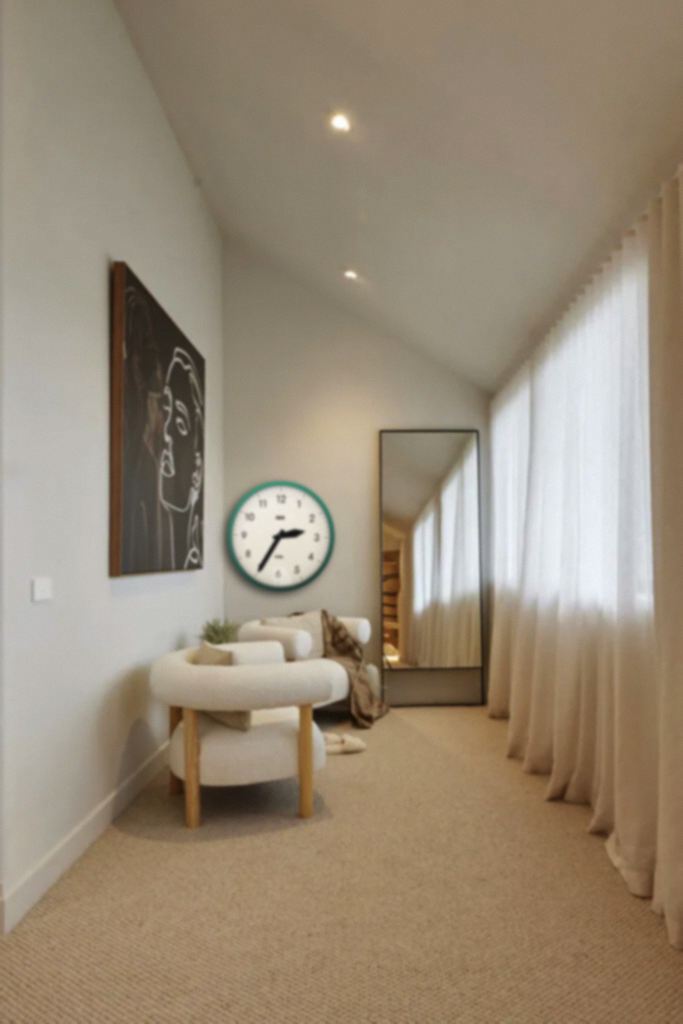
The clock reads 2:35
